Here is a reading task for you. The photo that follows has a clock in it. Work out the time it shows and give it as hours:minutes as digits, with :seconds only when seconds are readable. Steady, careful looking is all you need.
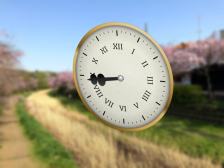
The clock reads 8:44
